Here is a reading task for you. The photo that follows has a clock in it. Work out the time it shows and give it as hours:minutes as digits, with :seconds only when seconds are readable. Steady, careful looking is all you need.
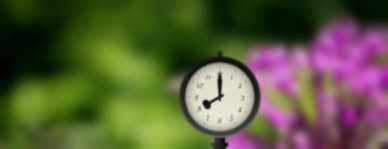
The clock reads 8:00
